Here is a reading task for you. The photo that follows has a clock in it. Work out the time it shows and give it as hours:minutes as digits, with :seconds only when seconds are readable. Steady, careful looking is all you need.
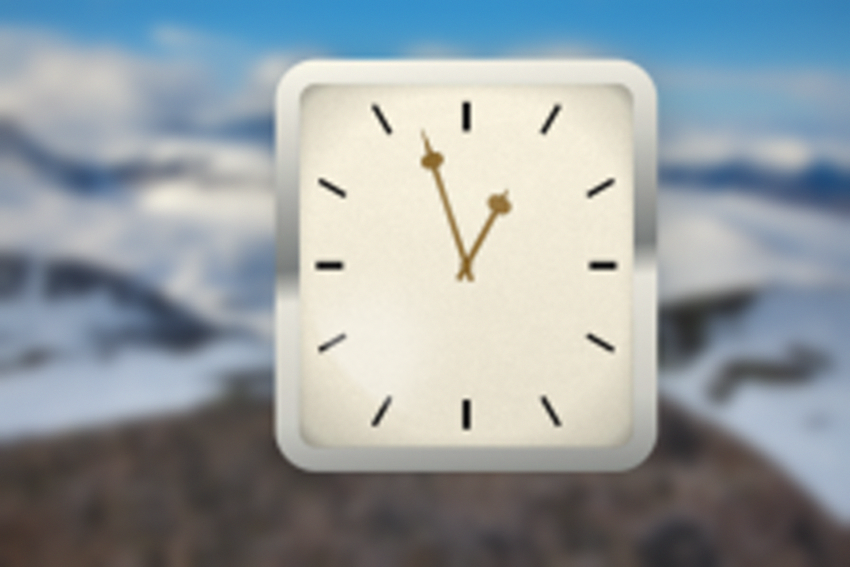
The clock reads 12:57
